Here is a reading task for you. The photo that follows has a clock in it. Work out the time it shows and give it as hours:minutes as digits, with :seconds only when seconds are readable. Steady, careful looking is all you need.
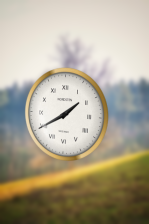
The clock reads 1:40
